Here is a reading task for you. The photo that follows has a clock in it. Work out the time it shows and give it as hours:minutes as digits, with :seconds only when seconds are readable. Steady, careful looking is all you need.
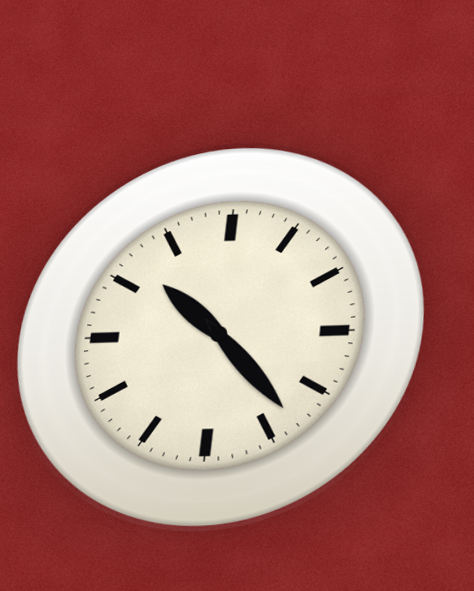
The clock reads 10:23
